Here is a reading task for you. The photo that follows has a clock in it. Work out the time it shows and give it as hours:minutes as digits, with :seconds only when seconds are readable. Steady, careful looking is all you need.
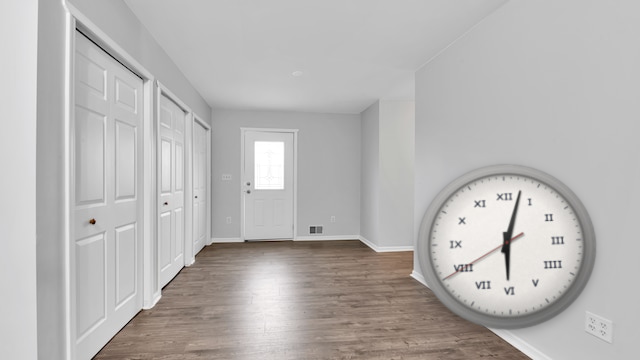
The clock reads 6:02:40
